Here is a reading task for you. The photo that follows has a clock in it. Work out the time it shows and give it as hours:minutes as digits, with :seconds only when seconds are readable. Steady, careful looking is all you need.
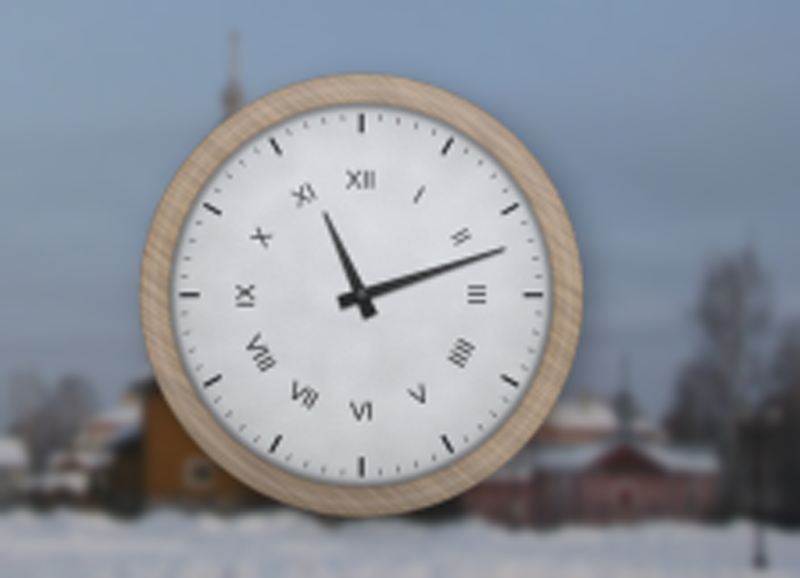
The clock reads 11:12
